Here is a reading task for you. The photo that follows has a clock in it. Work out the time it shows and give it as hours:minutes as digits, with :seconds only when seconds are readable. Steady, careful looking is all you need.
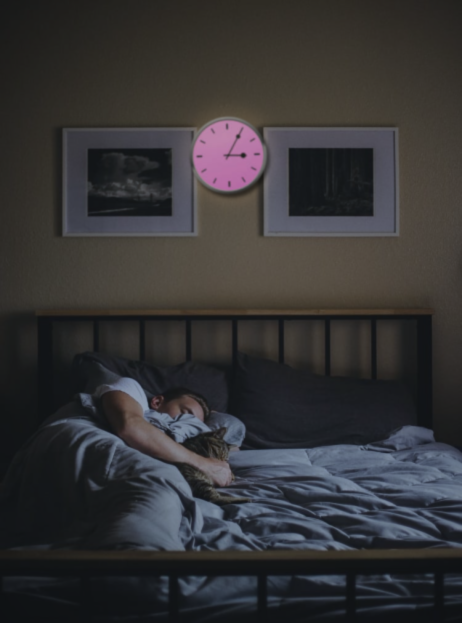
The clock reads 3:05
